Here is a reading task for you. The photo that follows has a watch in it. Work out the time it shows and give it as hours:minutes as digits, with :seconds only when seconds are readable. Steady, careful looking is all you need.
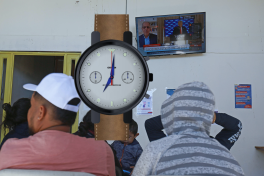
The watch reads 7:01
